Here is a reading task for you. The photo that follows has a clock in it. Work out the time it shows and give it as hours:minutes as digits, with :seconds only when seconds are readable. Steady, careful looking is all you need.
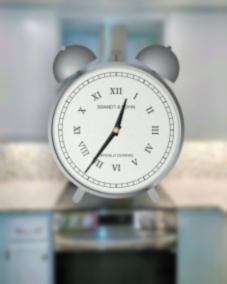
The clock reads 12:36
